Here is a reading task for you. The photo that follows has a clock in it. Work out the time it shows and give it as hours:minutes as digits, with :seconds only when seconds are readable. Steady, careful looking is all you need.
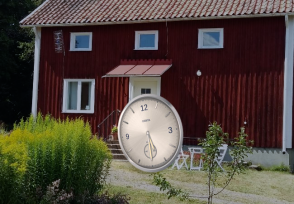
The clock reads 5:30
